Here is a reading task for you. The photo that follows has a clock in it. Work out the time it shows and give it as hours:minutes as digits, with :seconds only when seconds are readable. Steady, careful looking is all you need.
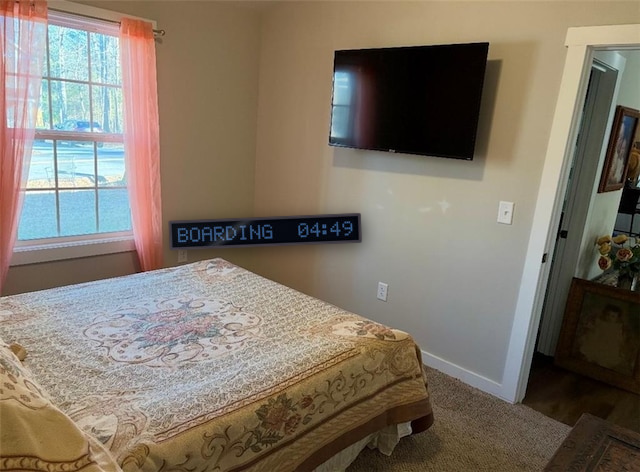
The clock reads 4:49
